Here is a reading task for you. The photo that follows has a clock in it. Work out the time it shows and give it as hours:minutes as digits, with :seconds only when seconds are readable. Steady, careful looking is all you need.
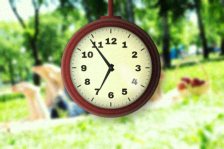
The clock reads 6:54
